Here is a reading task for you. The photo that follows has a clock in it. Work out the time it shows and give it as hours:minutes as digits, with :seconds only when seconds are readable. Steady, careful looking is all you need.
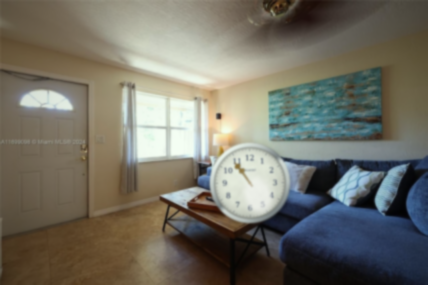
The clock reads 10:54
